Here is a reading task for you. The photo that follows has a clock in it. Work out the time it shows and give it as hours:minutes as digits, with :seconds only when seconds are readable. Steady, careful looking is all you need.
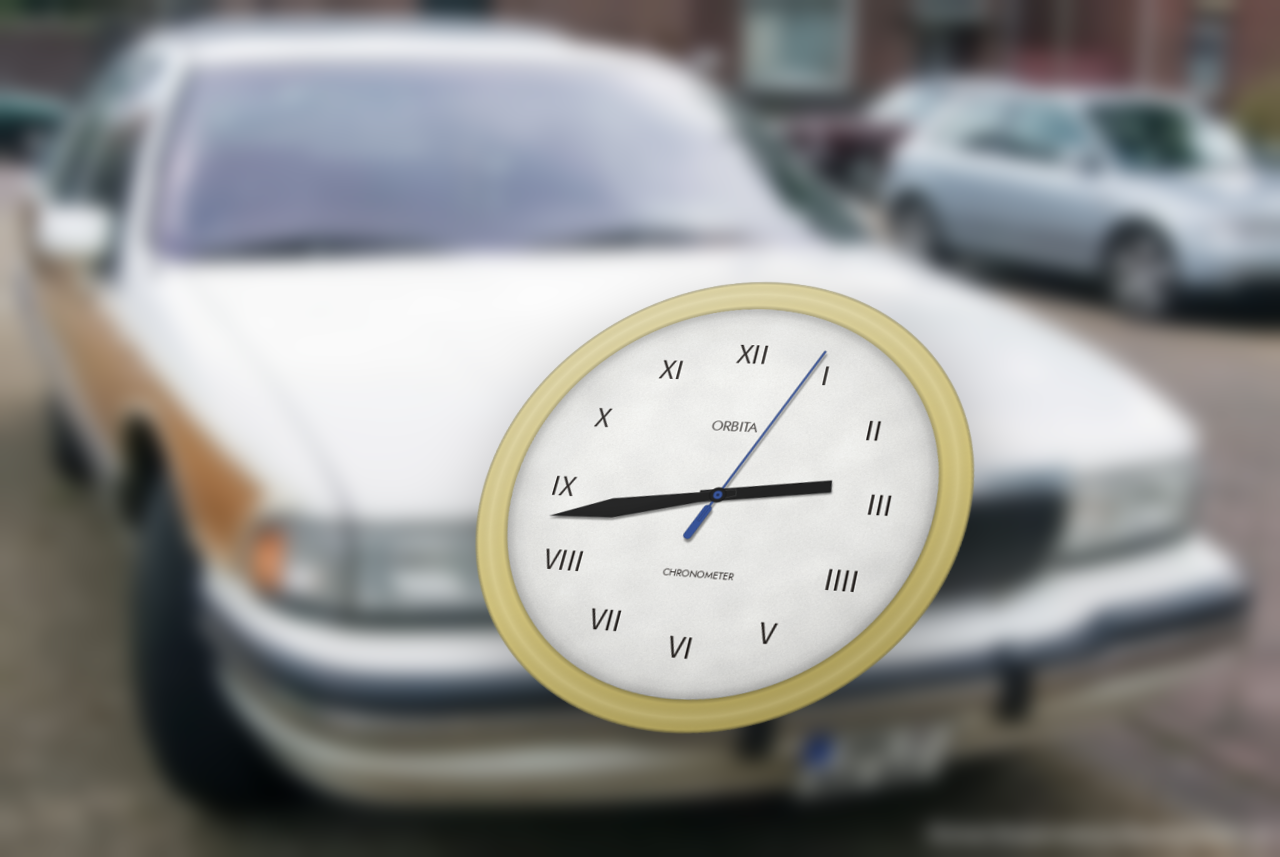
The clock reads 2:43:04
